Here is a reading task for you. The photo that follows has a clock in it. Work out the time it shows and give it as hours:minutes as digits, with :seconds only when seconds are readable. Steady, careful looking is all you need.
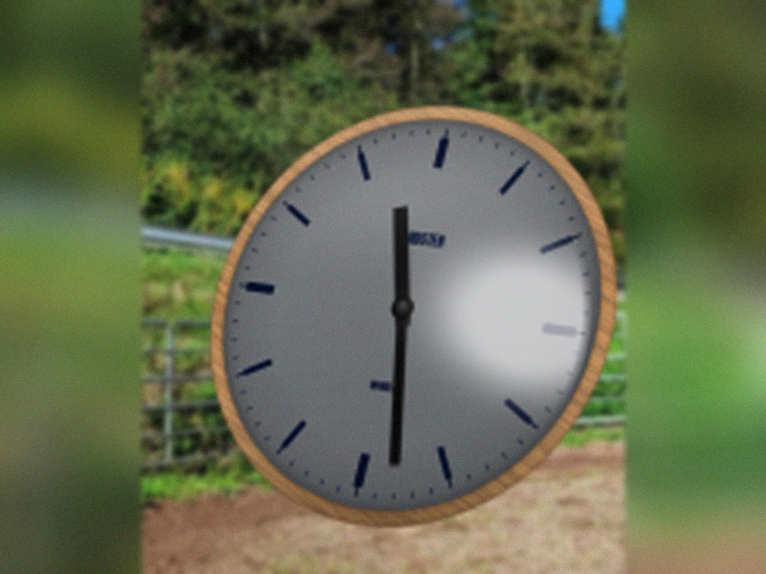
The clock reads 11:28
